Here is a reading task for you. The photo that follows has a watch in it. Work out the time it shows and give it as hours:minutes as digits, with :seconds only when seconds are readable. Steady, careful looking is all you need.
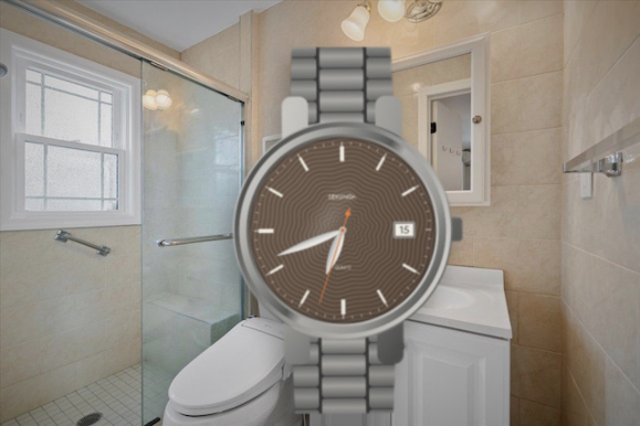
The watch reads 6:41:33
